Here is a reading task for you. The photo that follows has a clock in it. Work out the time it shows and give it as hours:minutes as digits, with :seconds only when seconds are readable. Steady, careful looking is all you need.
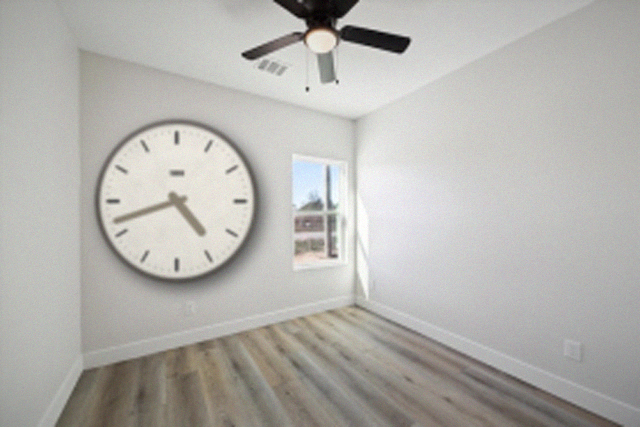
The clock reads 4:42
